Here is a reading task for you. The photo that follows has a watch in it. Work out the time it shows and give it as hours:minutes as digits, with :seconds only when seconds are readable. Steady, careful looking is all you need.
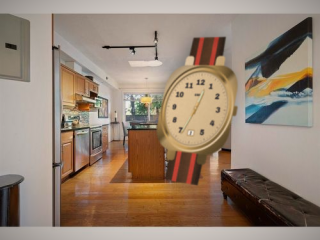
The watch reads 12:34
